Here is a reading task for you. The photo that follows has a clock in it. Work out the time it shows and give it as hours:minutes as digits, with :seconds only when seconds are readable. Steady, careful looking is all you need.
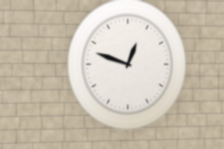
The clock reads 12:48
